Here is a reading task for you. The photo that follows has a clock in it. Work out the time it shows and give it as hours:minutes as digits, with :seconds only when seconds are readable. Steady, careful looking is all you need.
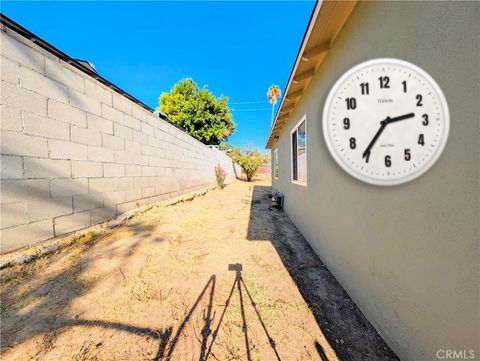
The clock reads 2:36
